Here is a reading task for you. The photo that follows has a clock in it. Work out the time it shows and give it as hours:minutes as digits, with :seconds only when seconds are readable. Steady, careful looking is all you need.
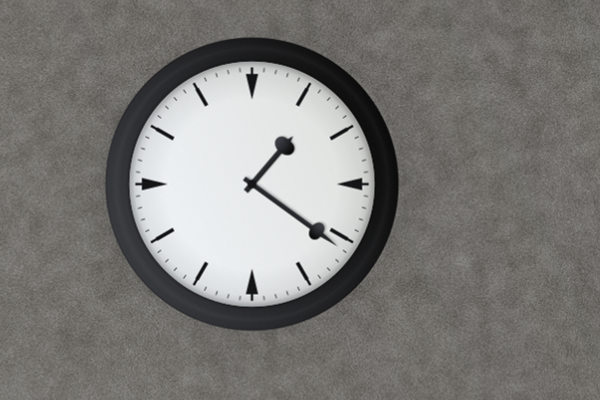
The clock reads 1:21
